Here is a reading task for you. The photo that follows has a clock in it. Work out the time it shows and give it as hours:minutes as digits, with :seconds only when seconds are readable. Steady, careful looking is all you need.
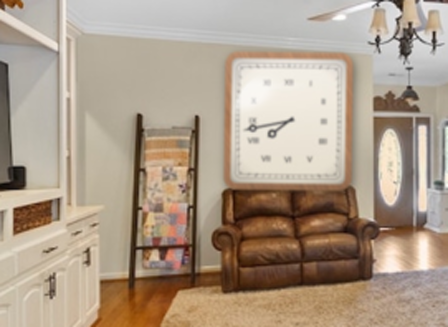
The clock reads 7:43
